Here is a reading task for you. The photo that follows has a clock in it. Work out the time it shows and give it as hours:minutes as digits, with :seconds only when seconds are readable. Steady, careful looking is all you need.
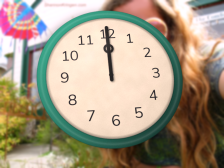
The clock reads 12:00
